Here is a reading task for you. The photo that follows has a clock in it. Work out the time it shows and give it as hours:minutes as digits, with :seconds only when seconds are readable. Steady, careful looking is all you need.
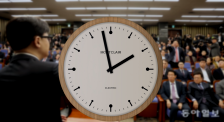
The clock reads 1:58
